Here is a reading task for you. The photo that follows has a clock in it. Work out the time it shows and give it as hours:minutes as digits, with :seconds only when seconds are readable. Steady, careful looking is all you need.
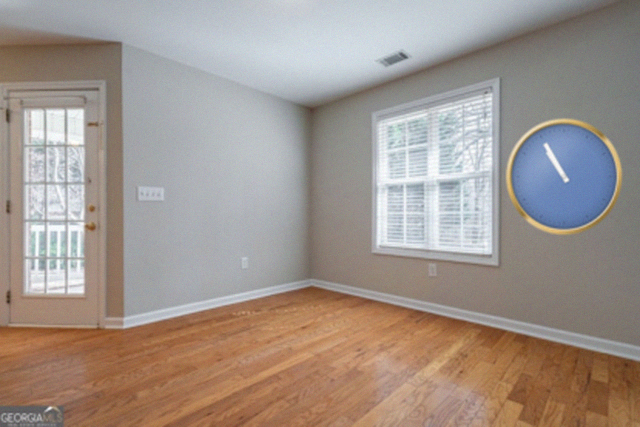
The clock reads 10:55
